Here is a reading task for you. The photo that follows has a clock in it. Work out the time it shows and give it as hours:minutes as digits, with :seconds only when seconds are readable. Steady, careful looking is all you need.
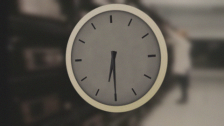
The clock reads 6:30
